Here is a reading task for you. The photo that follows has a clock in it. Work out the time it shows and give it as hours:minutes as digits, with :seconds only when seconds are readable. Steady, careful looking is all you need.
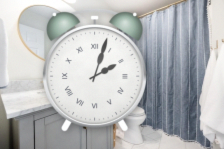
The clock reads 2:03
